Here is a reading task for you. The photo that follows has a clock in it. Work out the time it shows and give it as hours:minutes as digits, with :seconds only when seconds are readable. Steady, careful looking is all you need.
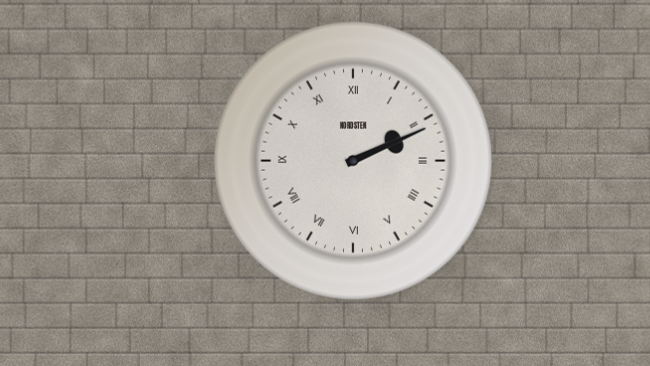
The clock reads 2:11
